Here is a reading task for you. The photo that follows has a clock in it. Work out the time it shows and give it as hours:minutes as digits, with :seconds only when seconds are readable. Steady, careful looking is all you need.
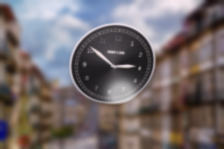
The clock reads 2:51
